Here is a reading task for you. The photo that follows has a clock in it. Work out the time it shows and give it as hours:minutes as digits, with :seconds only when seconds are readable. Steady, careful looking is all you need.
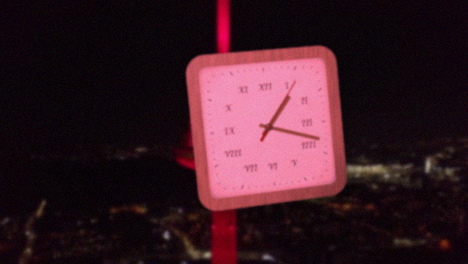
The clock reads 1:18:06
